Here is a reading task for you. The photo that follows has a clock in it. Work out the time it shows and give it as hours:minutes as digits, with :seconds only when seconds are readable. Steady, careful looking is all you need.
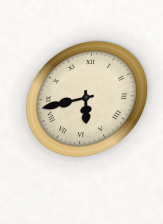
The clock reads 5:43
